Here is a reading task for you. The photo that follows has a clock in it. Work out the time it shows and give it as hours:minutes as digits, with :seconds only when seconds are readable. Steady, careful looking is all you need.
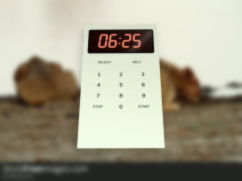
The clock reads 6:25
